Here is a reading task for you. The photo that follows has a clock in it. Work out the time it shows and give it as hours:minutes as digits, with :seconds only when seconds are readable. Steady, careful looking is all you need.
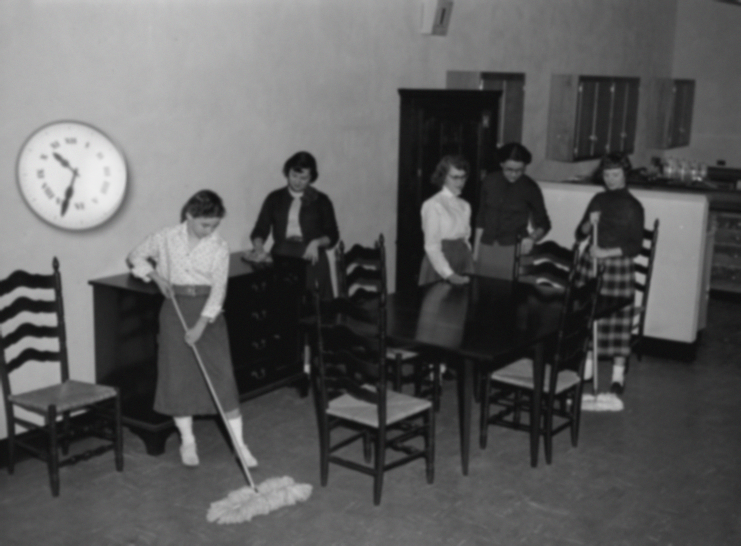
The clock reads 10:34
